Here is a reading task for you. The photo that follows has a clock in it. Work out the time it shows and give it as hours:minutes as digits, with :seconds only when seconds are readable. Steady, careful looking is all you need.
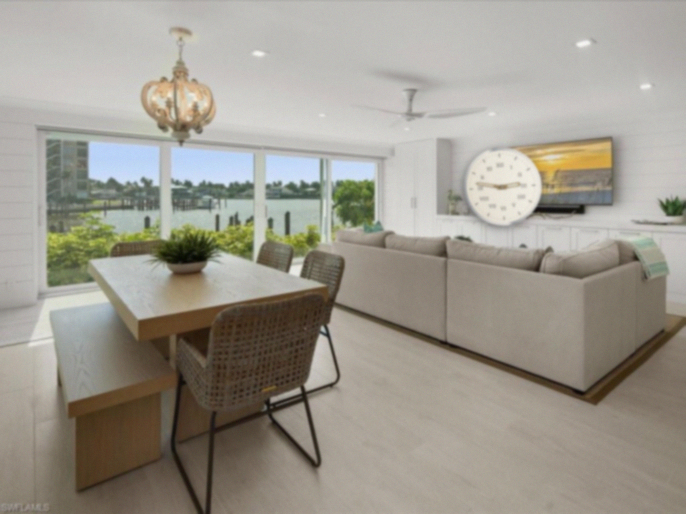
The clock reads 2:47
